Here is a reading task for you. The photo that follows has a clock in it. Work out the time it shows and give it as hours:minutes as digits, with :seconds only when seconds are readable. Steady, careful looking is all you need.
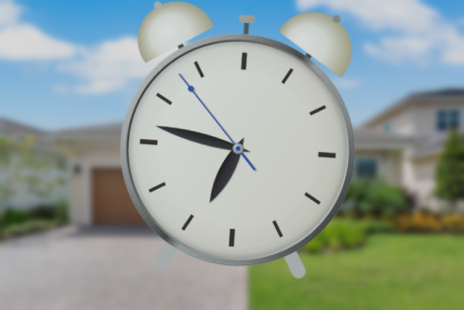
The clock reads 6:46:53
